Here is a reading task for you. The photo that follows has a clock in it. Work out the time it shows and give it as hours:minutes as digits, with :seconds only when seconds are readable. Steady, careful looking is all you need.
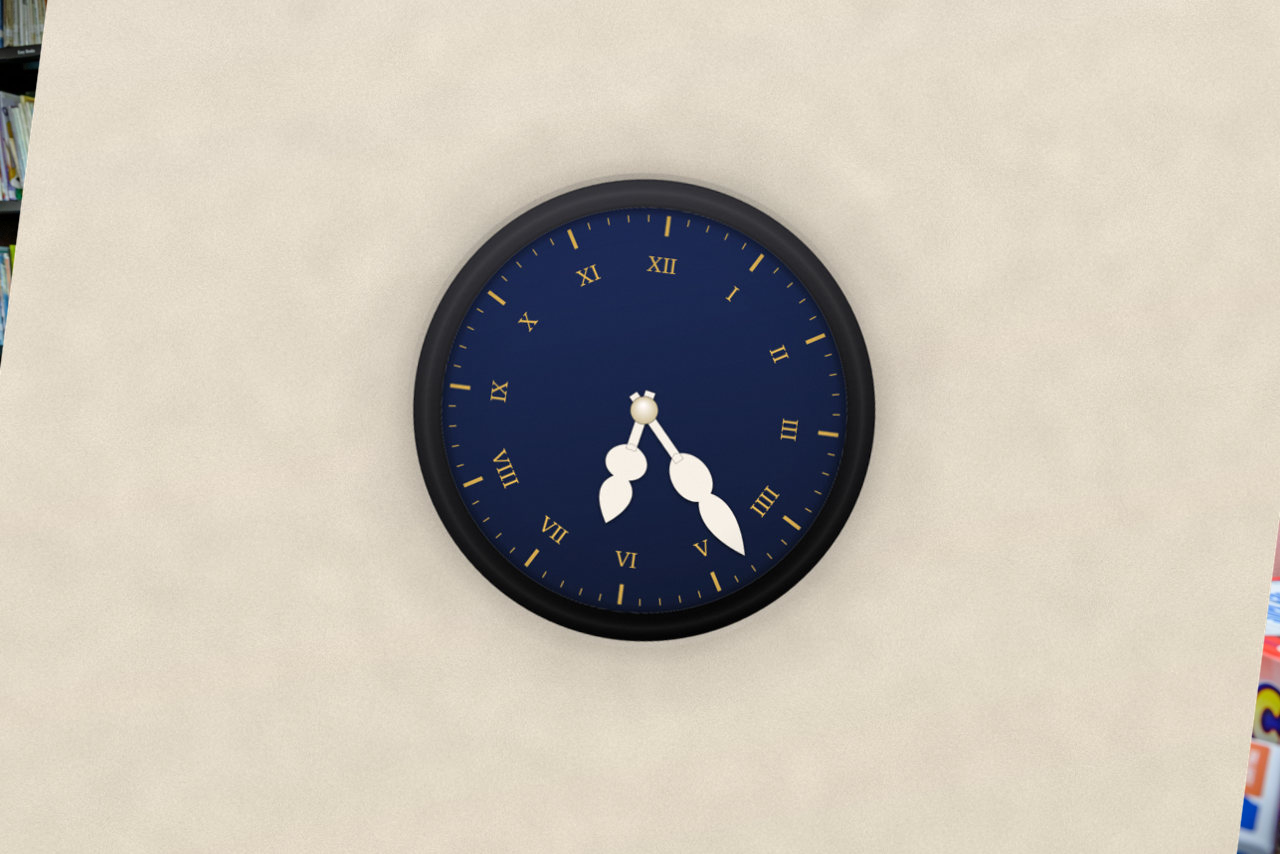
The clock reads 6:23
